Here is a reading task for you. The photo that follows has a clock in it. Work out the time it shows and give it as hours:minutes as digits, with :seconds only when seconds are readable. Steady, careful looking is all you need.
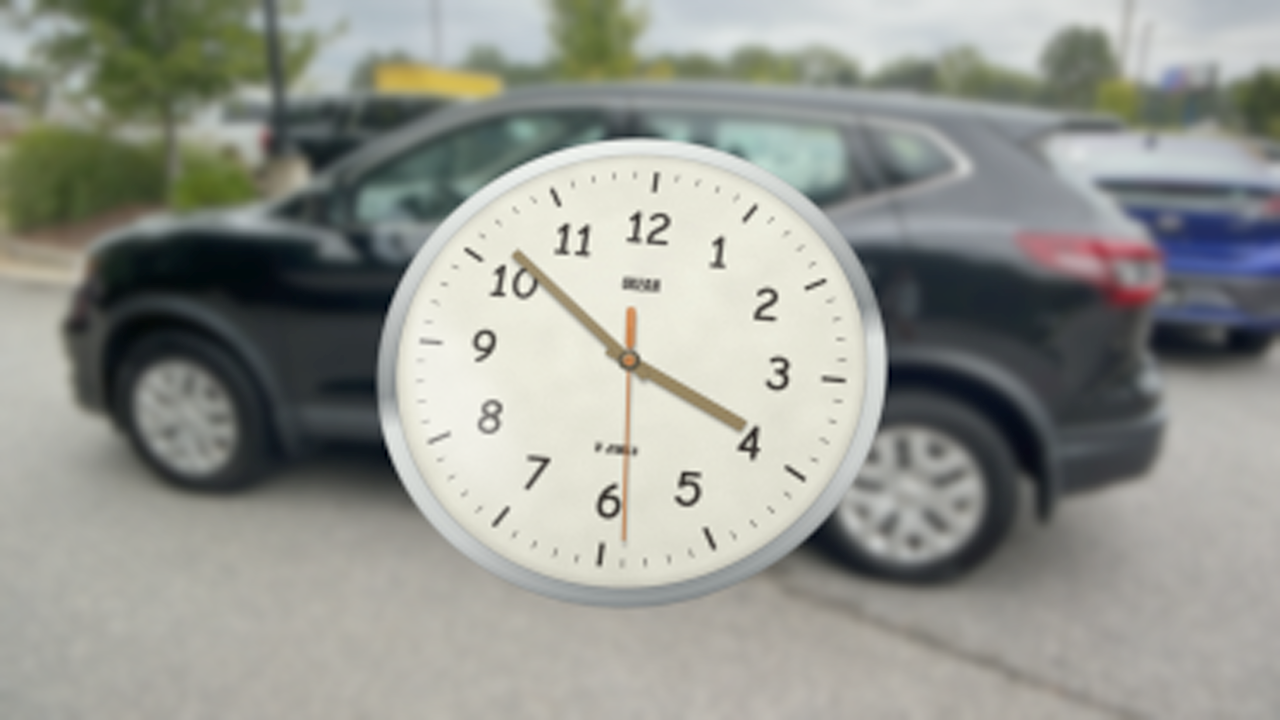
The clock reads 3:51:29
